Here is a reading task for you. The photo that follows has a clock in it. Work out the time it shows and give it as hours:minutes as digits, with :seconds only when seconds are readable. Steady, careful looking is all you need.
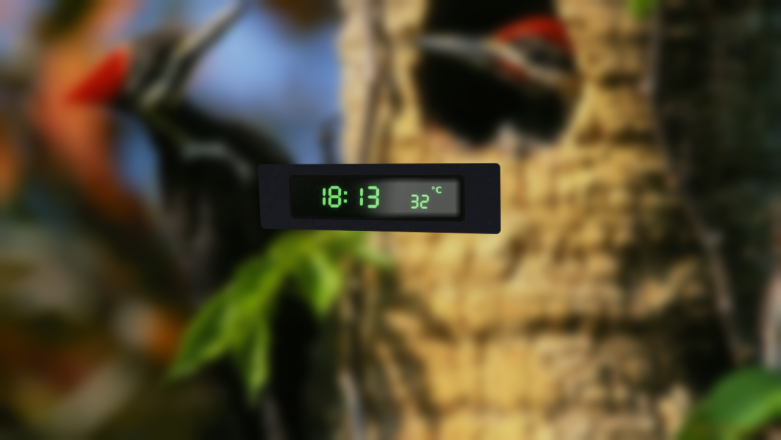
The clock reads 18:13
